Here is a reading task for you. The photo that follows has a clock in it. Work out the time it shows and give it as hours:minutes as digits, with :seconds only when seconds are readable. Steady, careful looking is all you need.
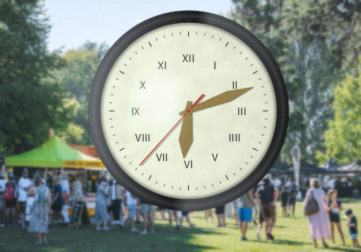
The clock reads 6:11:37
